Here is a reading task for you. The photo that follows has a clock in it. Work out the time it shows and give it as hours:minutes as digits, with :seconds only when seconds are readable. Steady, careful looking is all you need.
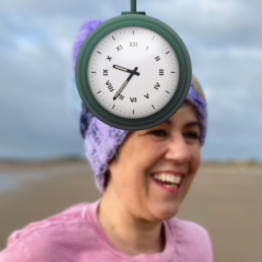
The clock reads 9:36
